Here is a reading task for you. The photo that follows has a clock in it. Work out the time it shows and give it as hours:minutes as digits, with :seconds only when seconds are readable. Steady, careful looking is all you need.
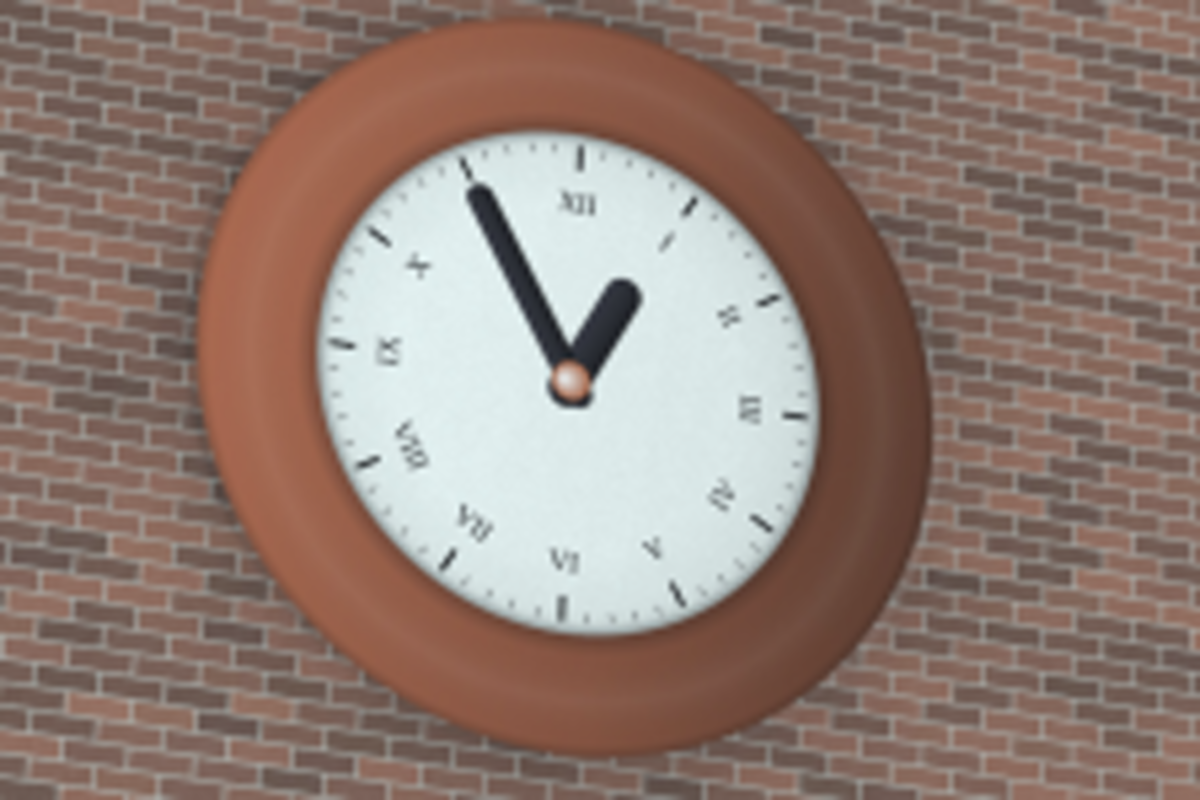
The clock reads 12:55
